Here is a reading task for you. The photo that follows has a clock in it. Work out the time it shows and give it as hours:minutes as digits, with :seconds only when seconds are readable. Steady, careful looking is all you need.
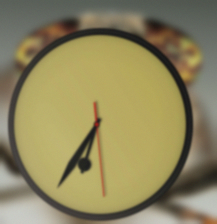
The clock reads 6:35:29
